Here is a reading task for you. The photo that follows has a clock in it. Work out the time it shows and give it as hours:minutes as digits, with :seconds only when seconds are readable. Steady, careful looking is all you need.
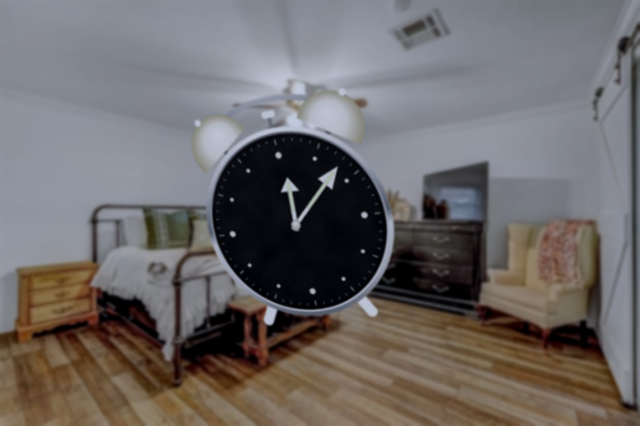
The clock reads 12:08
